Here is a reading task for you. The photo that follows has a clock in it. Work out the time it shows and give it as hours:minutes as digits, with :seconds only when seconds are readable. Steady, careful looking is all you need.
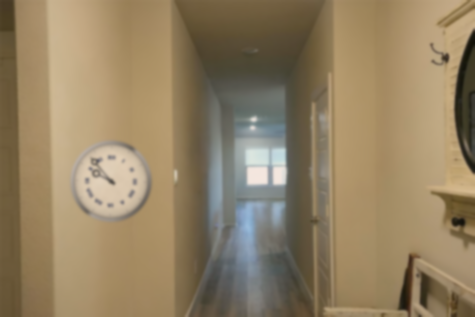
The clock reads 9:53
